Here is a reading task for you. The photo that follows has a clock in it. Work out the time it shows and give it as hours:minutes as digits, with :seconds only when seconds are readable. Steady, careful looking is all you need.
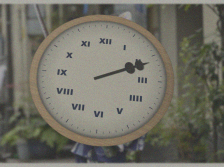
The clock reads 2:11
